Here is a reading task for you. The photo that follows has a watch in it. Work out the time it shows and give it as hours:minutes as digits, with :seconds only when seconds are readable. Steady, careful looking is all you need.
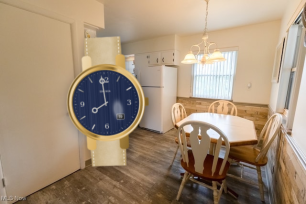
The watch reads 7:59
